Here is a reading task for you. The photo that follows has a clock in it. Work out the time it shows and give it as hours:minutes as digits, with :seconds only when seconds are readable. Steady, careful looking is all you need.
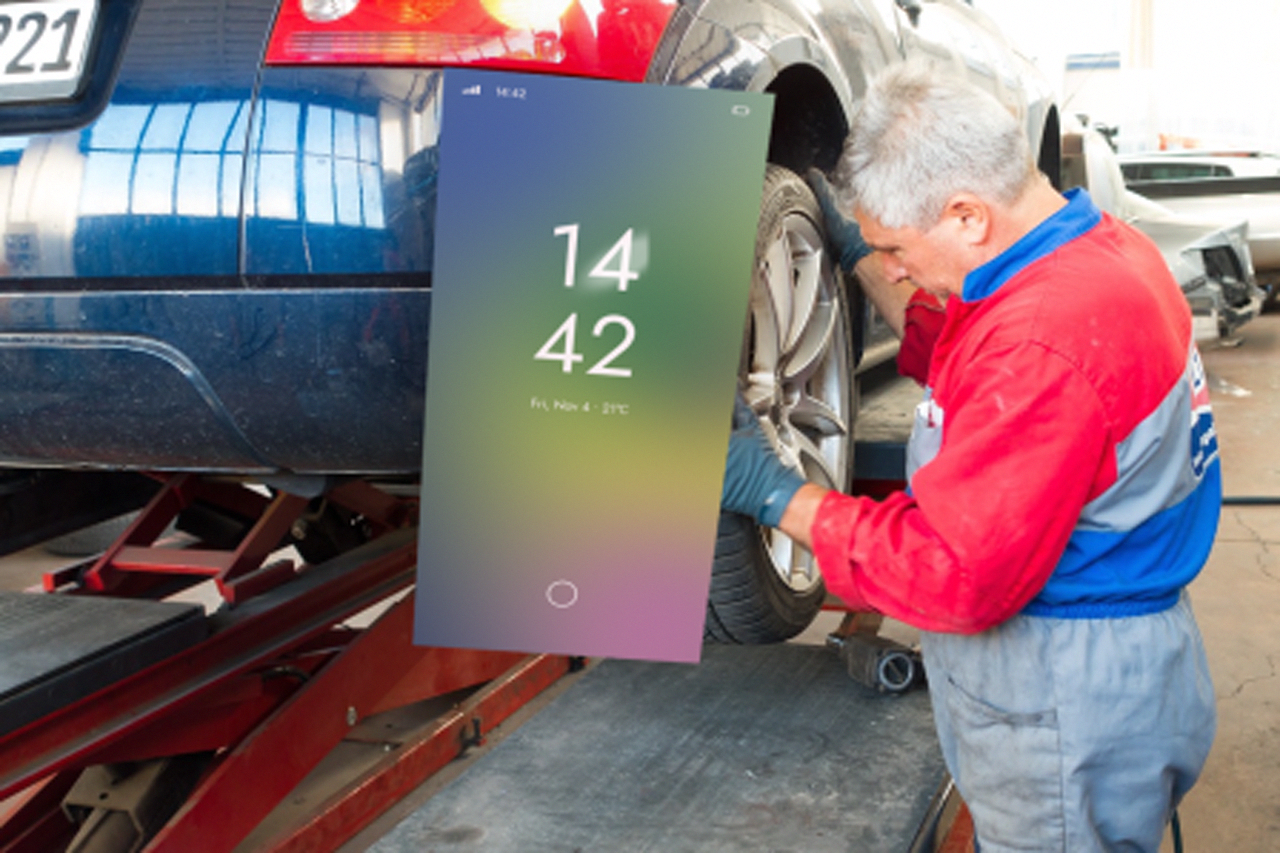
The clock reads 14:42
